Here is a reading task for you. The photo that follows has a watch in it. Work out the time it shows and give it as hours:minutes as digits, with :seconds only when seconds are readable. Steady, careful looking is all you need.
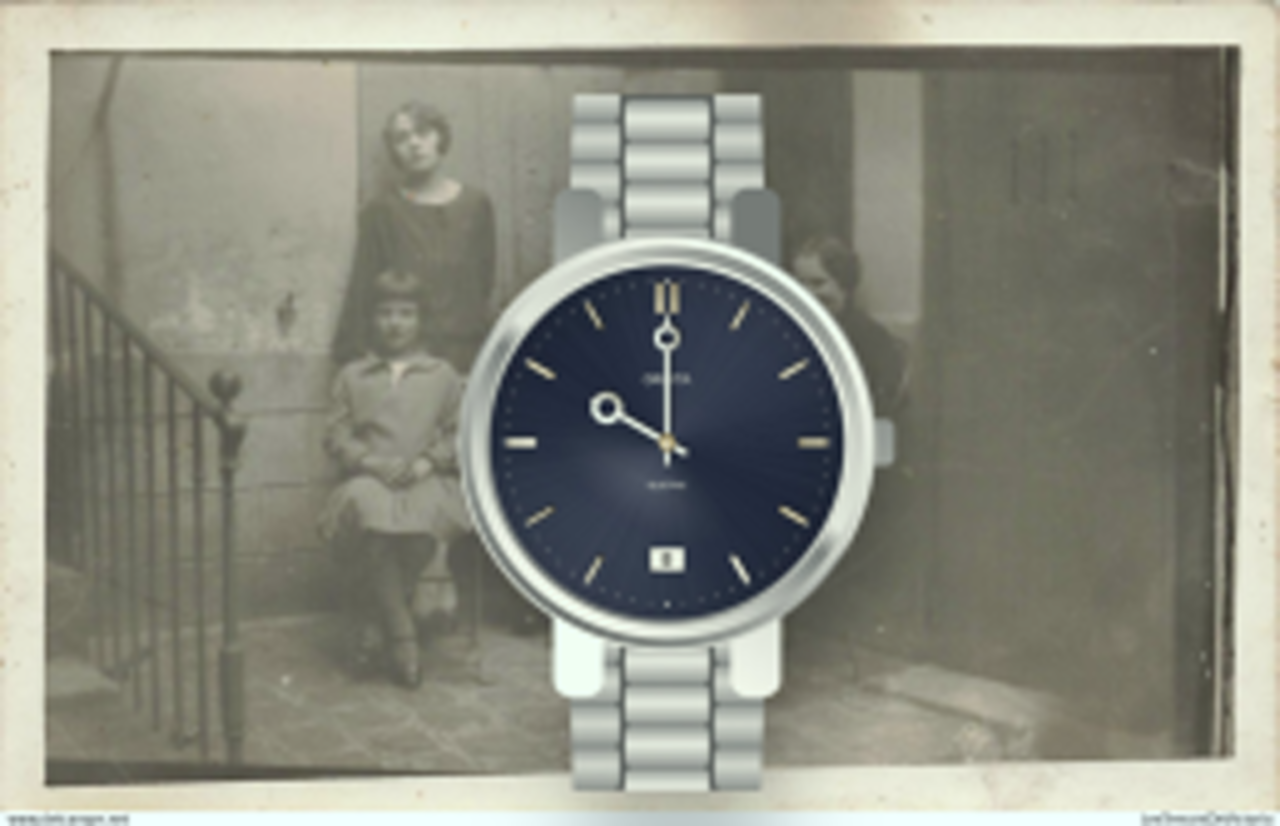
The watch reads 10:00
